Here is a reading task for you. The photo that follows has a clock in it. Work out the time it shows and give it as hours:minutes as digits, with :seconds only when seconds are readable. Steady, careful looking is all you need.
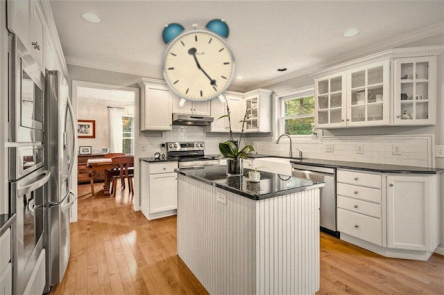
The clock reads 11:24
